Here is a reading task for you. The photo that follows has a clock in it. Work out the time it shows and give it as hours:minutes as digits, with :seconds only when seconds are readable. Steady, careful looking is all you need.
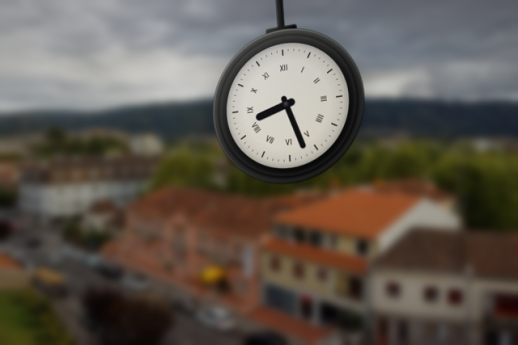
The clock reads 8:27
